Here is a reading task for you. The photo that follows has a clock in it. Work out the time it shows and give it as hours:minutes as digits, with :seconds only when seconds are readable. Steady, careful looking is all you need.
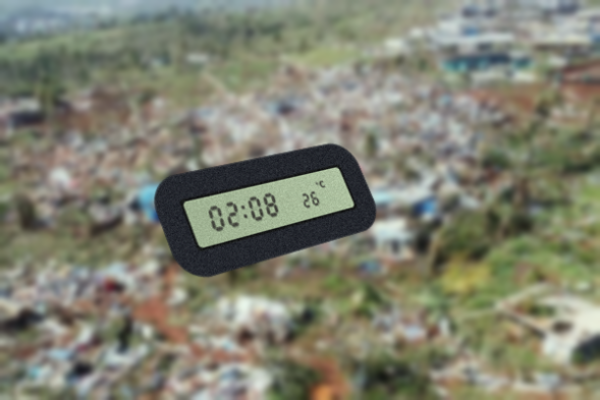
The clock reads 2:08
